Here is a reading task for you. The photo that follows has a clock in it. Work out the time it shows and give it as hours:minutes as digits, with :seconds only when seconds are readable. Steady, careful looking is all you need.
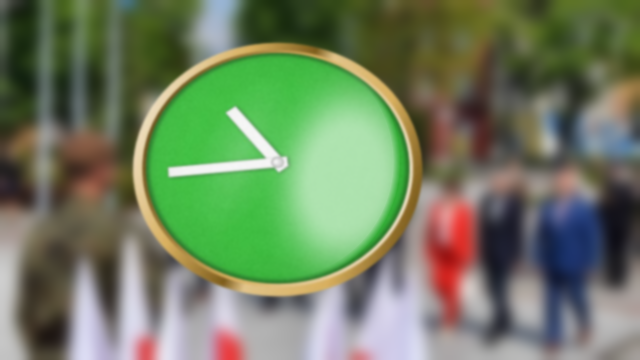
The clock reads 10:44
